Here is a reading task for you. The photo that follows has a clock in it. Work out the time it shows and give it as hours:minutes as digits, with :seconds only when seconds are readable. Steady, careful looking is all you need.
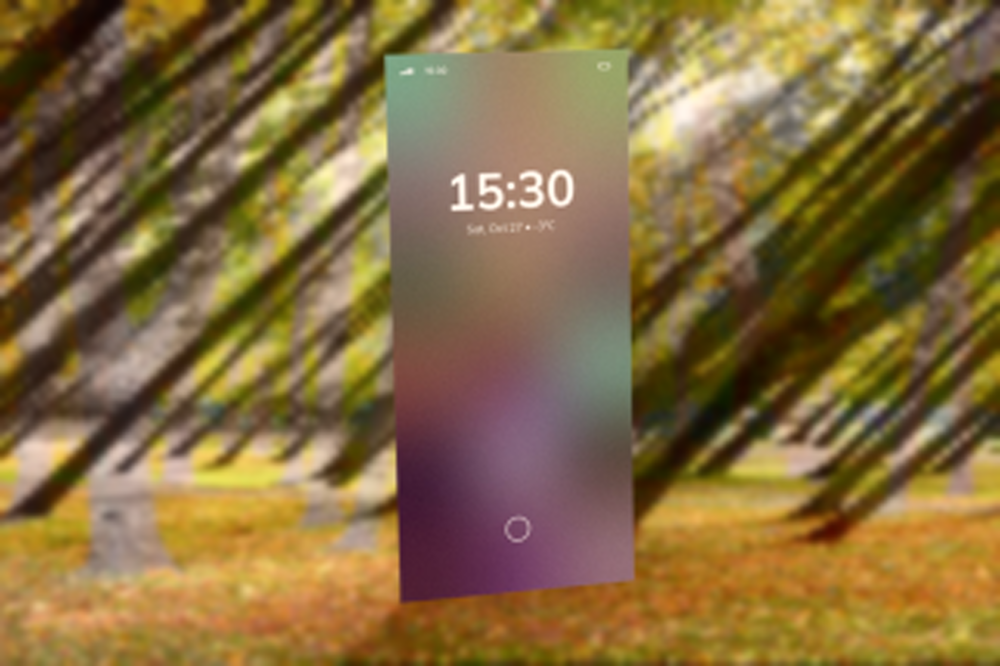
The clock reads 15:30
